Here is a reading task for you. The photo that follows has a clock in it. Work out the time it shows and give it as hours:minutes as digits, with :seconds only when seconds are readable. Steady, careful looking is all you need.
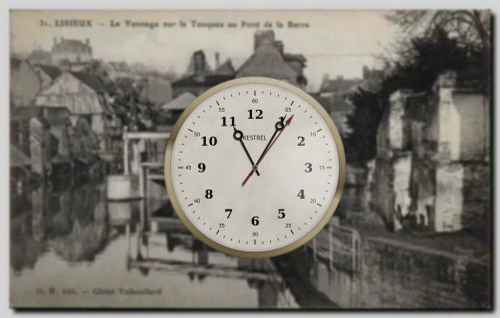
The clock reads 11:05:06
